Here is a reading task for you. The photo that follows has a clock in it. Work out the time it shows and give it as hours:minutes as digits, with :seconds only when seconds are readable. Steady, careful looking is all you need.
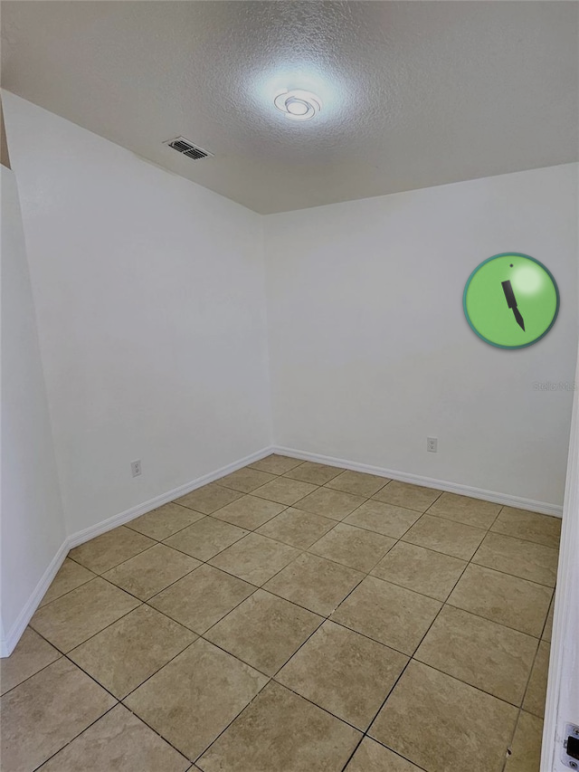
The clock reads 11:26
